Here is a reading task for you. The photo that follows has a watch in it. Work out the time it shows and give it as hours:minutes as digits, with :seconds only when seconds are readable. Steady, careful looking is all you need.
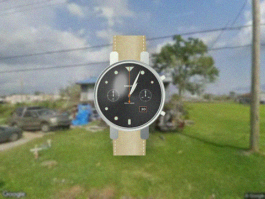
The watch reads 1:04
